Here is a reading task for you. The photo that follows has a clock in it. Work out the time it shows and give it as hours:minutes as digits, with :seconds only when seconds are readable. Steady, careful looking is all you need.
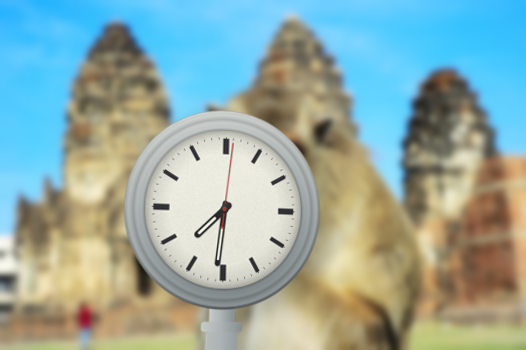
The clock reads 7:31:01
